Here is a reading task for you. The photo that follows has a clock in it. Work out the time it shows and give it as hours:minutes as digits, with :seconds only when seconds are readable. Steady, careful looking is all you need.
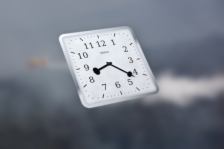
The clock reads 8:22
